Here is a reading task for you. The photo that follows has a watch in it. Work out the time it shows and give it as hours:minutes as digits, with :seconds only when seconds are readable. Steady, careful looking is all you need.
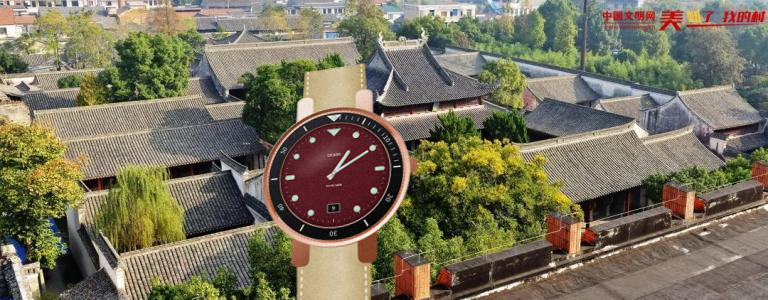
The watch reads 1:10
